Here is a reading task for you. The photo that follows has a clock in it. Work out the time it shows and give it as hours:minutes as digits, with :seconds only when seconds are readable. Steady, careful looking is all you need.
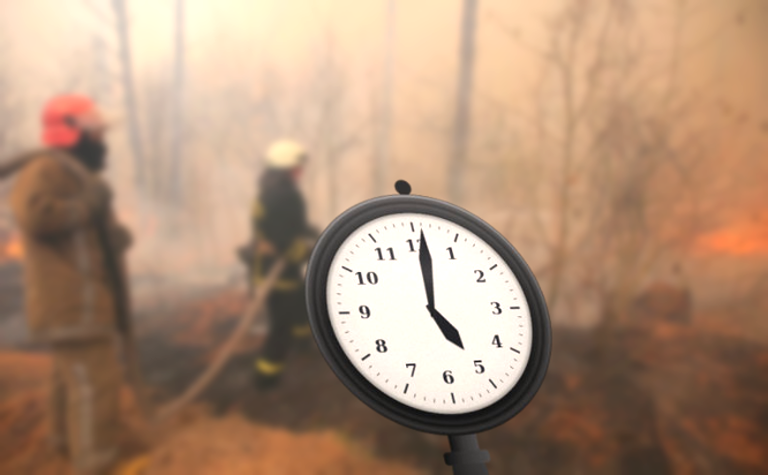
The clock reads 5:01
